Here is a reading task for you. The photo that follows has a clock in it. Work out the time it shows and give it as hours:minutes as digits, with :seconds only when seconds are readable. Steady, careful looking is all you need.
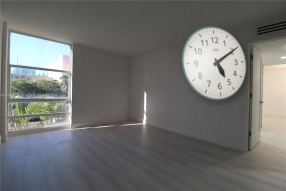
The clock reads 5:10
